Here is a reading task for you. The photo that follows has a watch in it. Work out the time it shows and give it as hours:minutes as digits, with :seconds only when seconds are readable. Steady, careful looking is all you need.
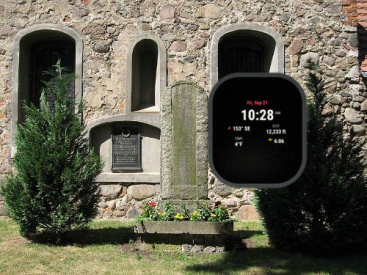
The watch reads 10:28
